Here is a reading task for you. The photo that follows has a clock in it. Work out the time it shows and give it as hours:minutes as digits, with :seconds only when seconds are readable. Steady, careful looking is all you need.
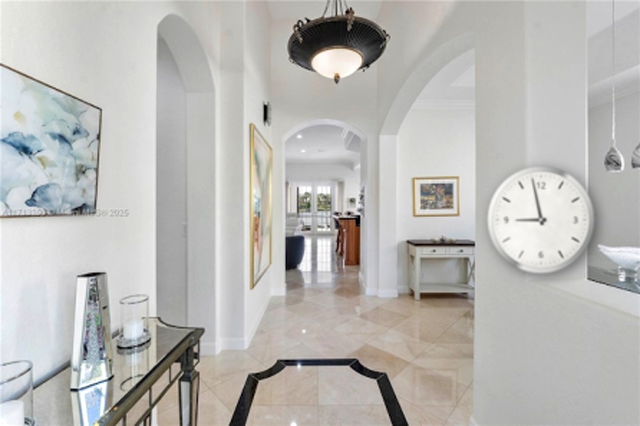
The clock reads 8:58
